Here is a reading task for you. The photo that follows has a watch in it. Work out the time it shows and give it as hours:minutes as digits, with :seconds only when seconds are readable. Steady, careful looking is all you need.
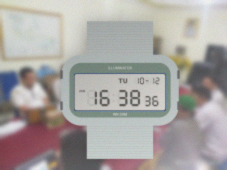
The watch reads 16:38:36
